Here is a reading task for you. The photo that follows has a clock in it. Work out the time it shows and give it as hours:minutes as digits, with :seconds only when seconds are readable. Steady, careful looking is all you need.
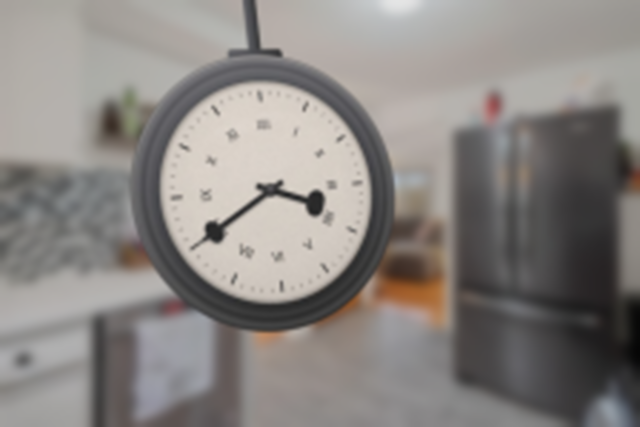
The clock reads 3:40
